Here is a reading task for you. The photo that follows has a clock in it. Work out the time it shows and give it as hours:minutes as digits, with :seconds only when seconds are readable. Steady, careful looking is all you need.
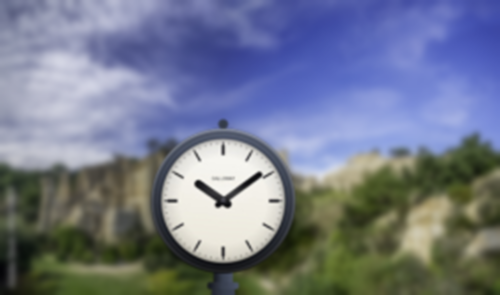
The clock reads 10:09
